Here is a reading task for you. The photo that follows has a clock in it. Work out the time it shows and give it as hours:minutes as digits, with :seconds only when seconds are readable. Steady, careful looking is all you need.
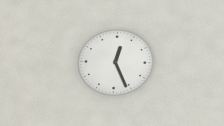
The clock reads 12:26
